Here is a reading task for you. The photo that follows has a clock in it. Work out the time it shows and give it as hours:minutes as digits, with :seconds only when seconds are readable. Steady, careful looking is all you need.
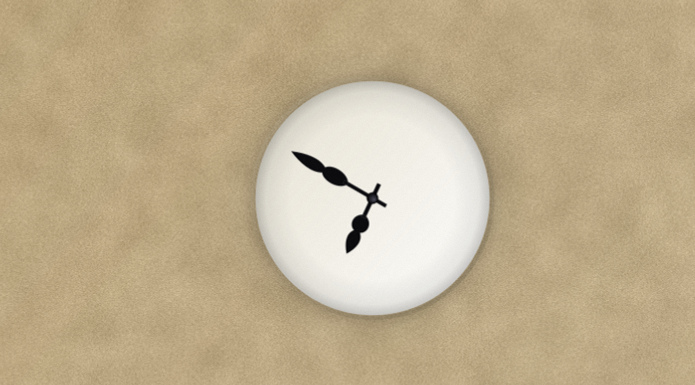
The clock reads 6:50
